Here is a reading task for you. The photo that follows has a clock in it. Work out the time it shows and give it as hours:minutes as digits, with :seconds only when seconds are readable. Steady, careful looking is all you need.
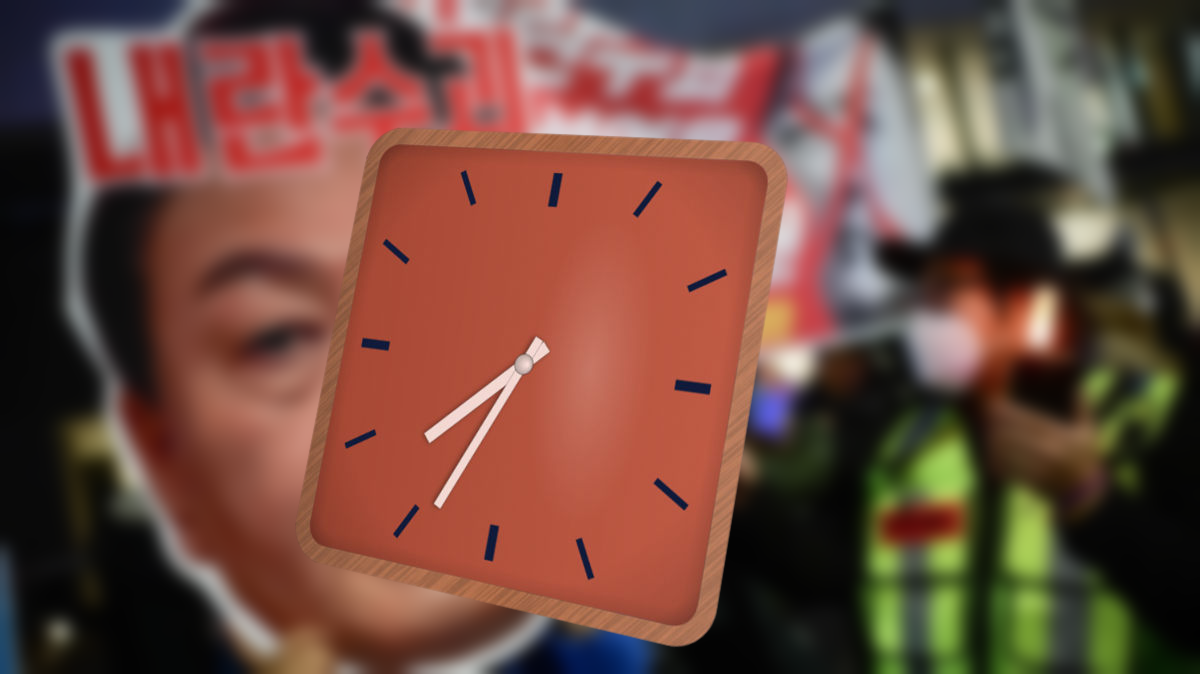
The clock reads 7:34
